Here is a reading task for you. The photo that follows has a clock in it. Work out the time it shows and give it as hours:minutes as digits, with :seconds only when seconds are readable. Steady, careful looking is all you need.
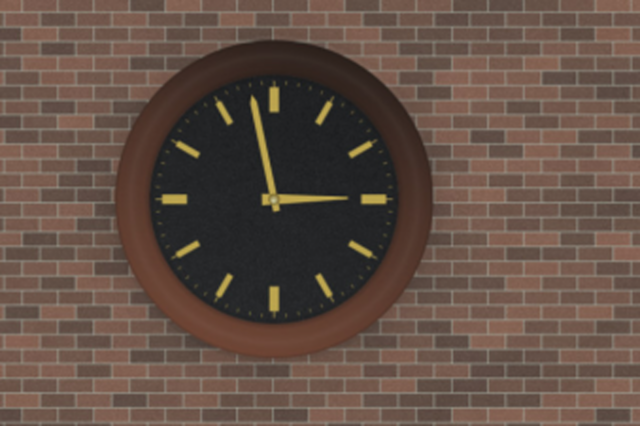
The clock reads 2:58
